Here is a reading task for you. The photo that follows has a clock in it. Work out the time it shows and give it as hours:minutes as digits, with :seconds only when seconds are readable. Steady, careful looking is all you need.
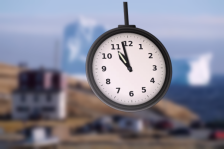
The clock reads 10:58
